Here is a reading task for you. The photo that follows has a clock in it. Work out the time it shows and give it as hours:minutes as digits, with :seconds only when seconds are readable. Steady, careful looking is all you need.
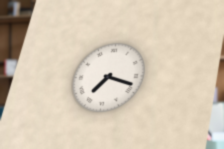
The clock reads 7:18
